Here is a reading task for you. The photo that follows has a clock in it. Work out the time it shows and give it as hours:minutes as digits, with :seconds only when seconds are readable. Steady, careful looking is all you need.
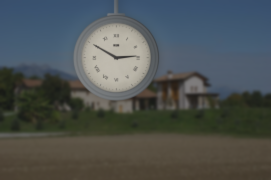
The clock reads 2:50
